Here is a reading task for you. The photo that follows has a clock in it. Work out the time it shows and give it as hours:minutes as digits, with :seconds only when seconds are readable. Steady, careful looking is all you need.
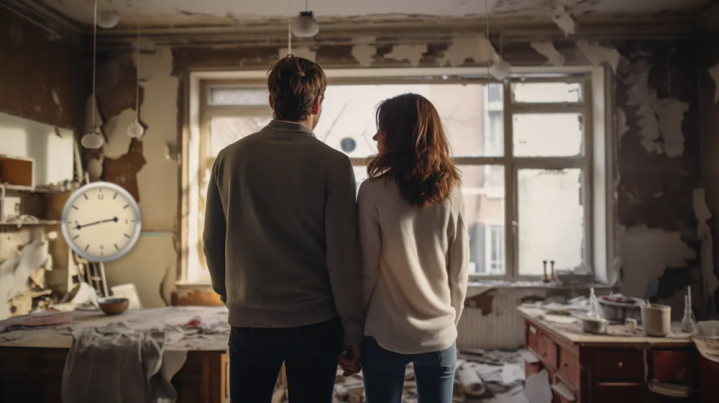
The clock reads 2:43
